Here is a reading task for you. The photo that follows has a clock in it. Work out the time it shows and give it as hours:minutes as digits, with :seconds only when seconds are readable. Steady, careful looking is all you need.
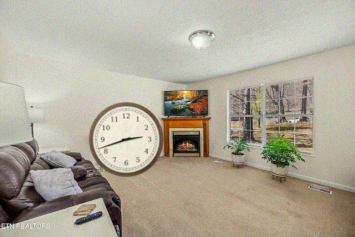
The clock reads 2:42
